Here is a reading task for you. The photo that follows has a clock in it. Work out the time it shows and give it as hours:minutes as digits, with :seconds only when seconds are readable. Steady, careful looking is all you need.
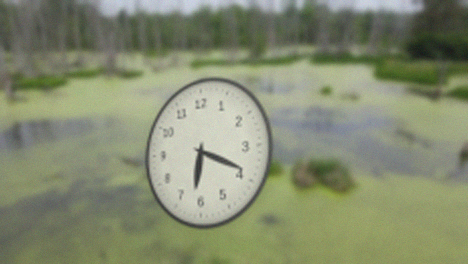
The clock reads 6:19
